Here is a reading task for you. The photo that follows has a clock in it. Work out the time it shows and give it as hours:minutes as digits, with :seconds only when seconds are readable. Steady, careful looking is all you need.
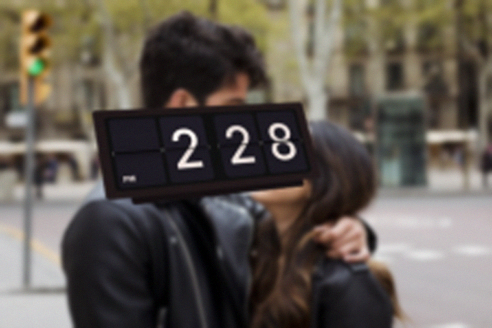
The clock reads 2:28
